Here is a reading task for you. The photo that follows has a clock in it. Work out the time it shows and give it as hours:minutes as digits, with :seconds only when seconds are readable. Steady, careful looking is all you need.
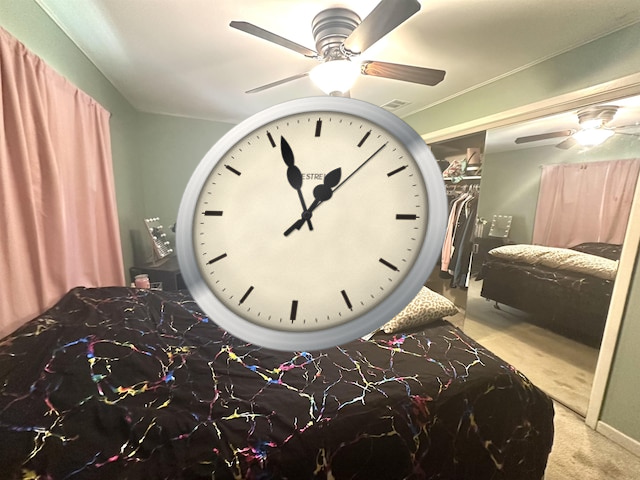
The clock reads 12:56:07
